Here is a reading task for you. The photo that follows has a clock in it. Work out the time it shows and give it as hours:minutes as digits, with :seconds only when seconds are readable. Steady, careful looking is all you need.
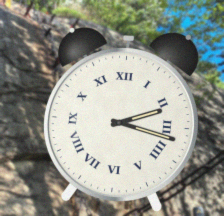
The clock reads 2:17
